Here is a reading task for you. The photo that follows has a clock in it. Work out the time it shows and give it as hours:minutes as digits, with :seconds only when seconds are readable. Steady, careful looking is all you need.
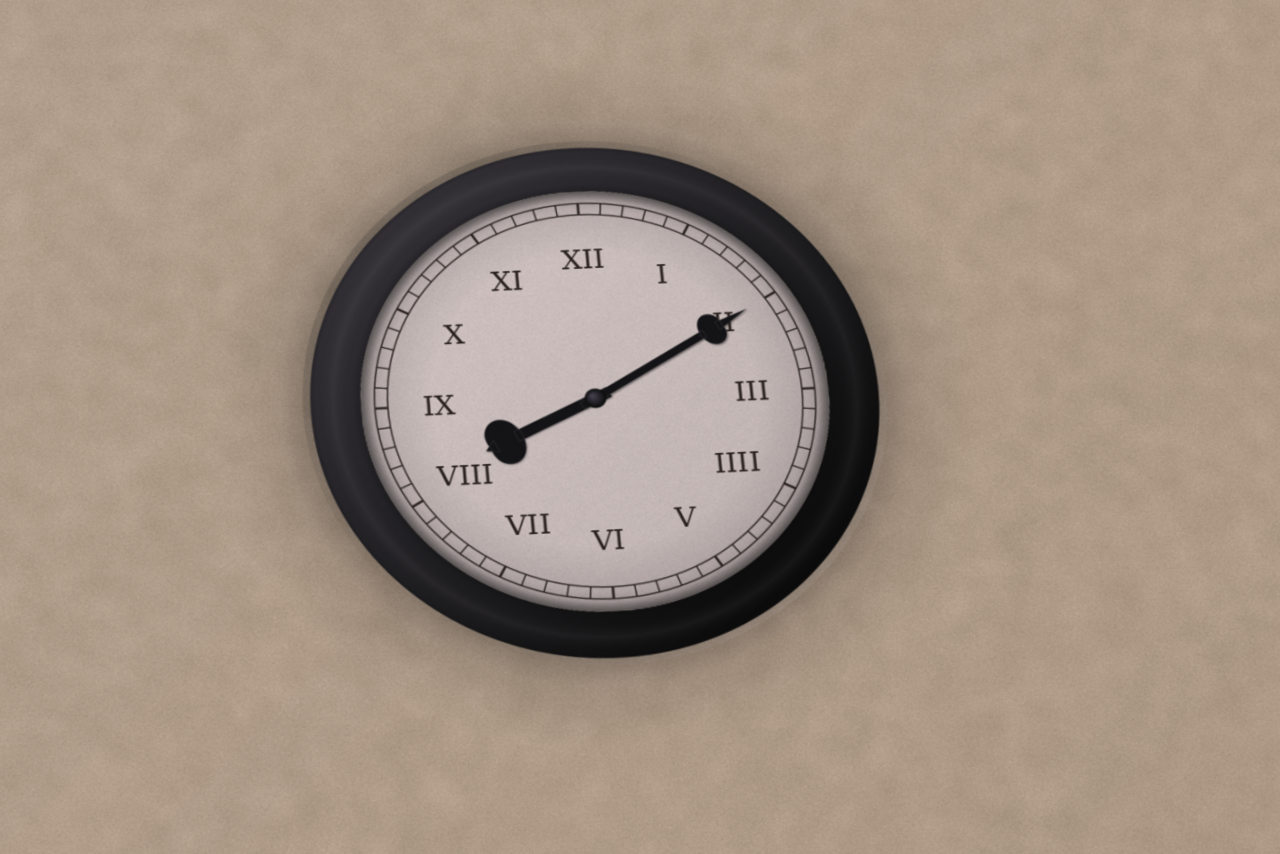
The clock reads 8:10
